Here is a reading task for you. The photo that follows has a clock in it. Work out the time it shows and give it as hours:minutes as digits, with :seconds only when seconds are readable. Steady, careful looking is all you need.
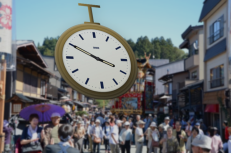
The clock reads 3:50
